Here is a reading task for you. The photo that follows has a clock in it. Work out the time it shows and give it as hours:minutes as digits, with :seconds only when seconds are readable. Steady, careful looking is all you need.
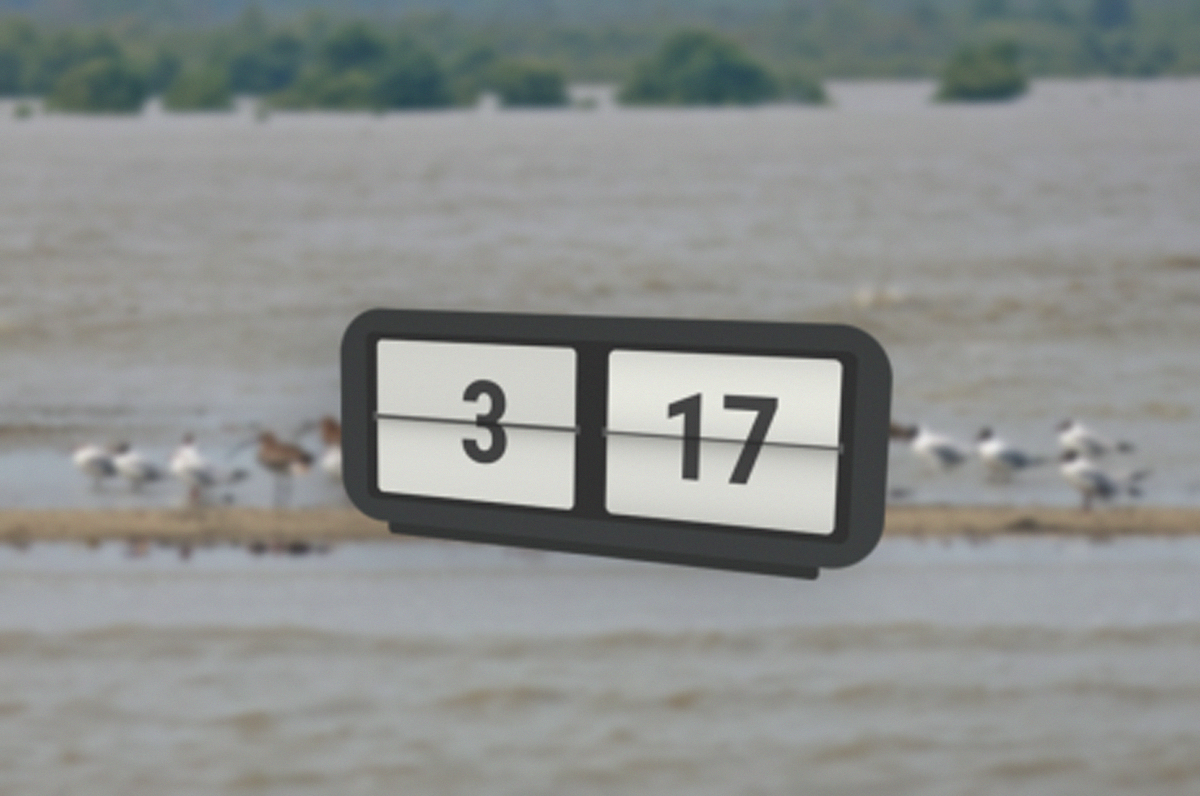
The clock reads 3:17
